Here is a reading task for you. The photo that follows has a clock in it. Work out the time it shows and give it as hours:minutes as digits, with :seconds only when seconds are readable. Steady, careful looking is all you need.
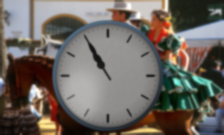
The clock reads 10:55
